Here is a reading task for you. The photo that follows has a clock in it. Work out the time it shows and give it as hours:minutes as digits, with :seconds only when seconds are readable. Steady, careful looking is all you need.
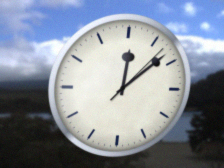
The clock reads 12:08:07
